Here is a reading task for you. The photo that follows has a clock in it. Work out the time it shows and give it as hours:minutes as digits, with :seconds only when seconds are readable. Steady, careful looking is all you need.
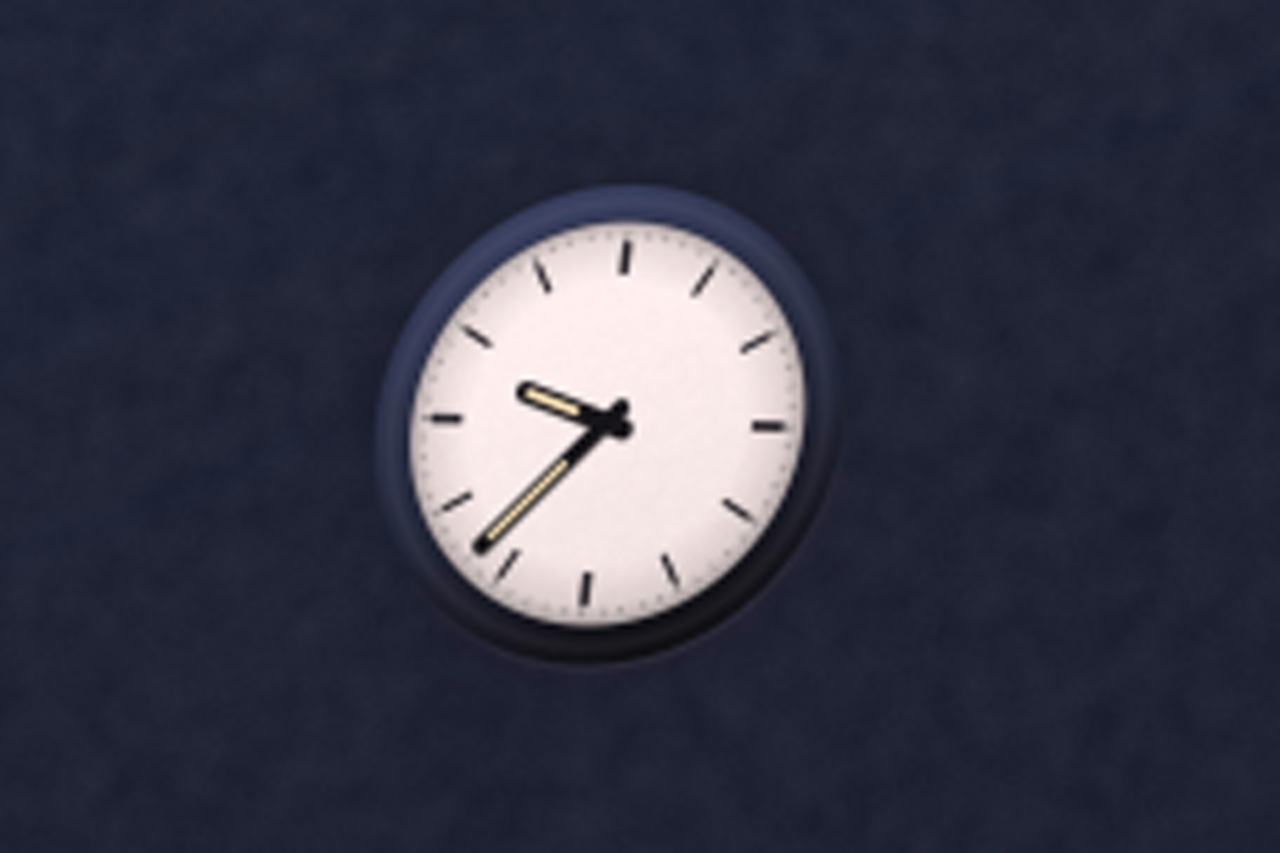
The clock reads 9:37
